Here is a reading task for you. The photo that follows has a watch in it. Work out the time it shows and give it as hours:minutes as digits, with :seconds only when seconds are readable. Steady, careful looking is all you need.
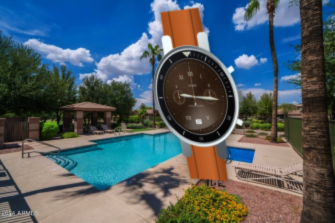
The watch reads 9:16
